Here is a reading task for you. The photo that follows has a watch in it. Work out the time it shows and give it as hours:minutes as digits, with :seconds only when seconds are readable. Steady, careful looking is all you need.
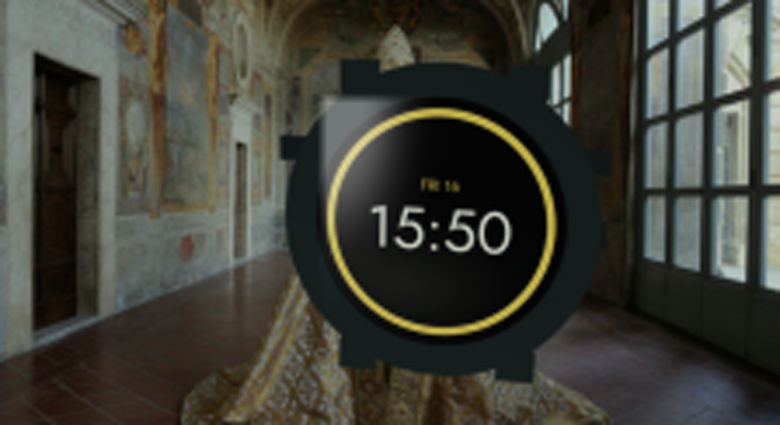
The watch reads 15:50
